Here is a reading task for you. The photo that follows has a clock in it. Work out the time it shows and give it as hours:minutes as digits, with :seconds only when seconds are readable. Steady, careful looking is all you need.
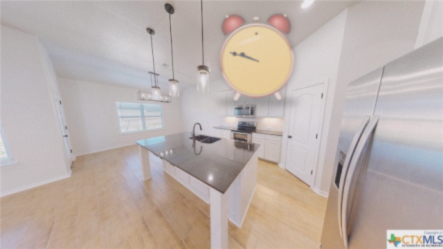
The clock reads 9:48
